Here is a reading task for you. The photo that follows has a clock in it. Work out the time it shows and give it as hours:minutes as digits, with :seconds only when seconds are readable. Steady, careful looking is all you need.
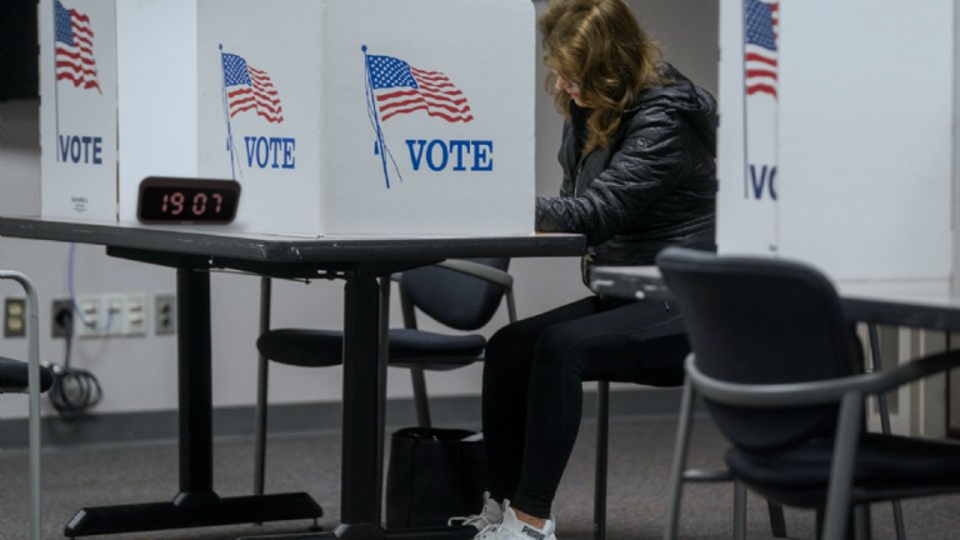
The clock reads 19:07
